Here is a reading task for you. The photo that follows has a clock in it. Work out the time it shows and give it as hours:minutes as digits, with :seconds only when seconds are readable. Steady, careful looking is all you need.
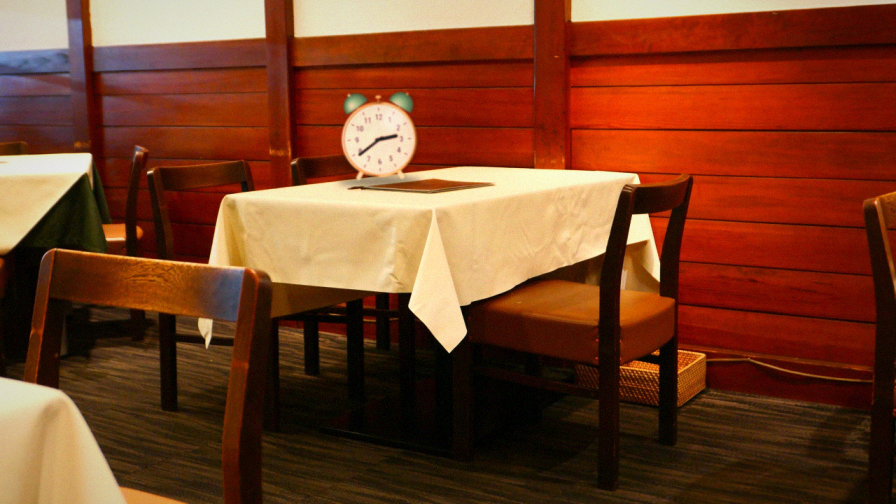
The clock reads 2:39
